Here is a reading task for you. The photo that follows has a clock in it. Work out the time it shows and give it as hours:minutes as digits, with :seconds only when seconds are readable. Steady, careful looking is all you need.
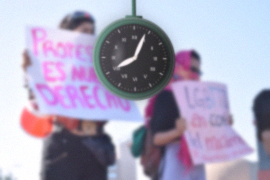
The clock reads 8:04
